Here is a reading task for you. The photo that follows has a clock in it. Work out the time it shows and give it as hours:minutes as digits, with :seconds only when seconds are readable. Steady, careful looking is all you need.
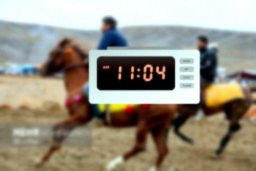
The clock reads 11:04
